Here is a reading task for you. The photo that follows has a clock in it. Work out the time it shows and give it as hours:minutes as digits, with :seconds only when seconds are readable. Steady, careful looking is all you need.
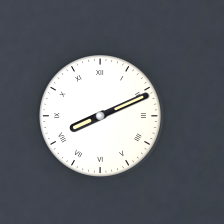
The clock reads 8:11
